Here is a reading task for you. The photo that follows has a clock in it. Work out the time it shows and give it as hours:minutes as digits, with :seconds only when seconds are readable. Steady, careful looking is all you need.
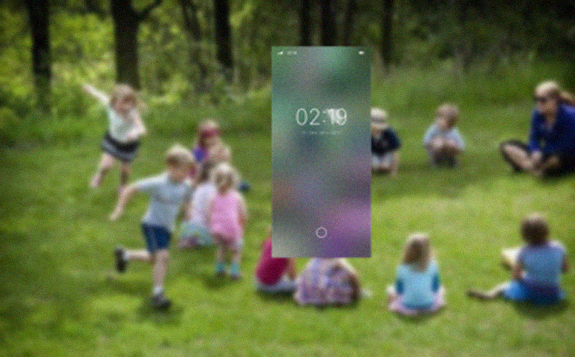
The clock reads 2:19
